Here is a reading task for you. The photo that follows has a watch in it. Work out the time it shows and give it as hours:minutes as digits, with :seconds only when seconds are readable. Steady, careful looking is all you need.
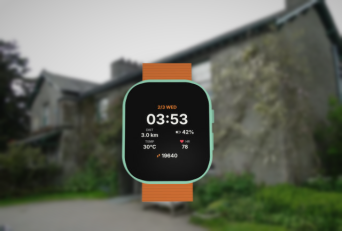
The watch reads 3:53
